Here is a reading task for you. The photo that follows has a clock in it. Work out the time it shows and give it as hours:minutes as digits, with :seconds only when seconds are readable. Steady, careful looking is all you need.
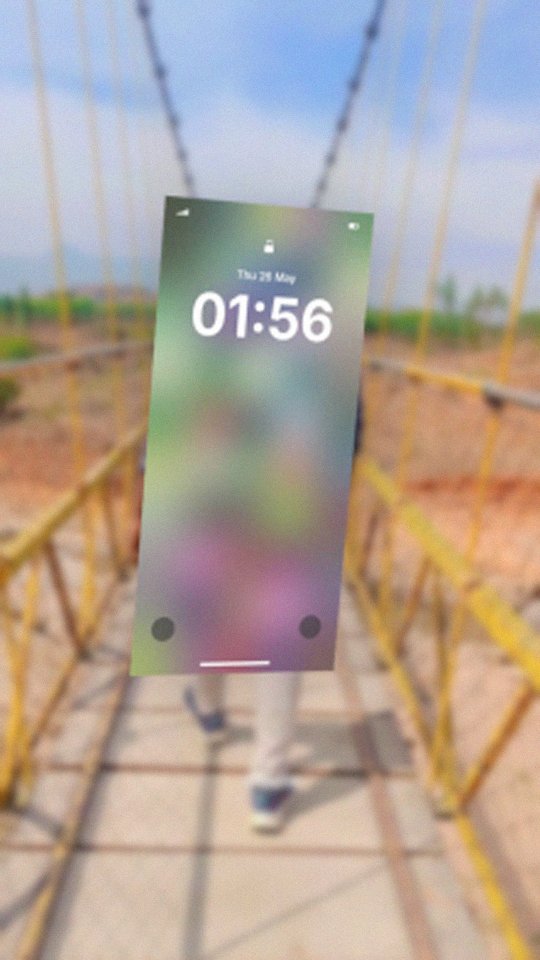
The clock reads 1:56
